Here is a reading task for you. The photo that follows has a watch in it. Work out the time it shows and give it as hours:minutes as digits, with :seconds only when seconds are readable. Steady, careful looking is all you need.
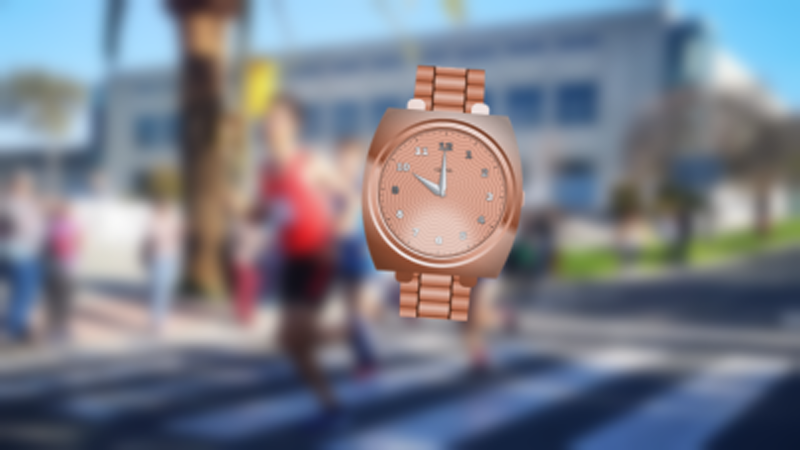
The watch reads 10:00
